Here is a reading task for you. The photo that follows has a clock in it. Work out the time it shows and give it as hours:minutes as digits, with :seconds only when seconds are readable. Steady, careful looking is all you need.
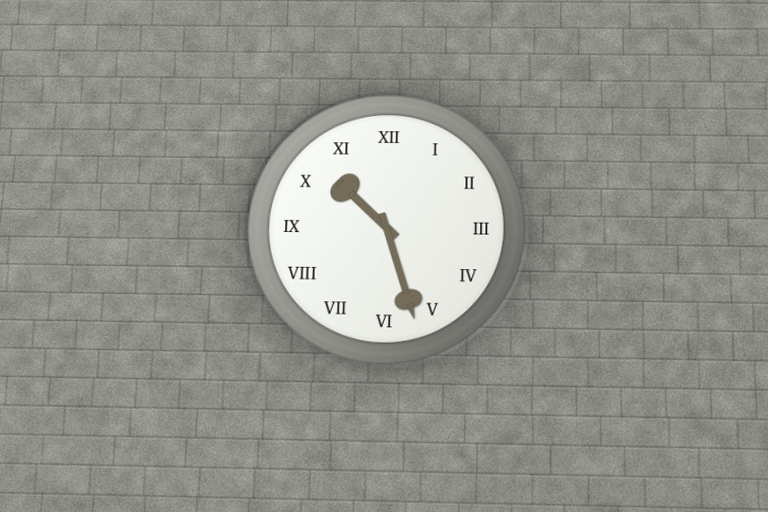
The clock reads 10:27
